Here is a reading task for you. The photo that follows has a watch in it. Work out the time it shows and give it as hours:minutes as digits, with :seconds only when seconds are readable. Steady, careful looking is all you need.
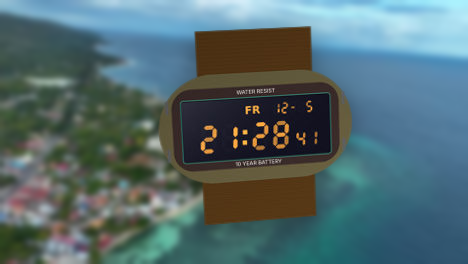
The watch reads 21:28:41
